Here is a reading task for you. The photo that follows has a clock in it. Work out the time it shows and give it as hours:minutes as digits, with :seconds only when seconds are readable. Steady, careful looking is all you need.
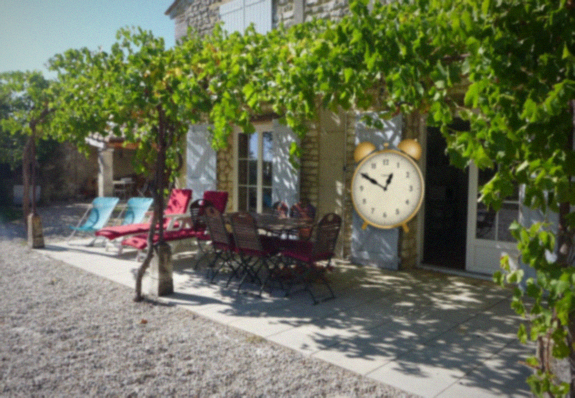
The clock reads 12:50
